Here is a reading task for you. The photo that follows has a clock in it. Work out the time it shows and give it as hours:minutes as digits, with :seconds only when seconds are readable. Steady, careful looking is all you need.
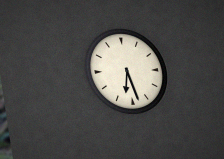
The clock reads 6:28
